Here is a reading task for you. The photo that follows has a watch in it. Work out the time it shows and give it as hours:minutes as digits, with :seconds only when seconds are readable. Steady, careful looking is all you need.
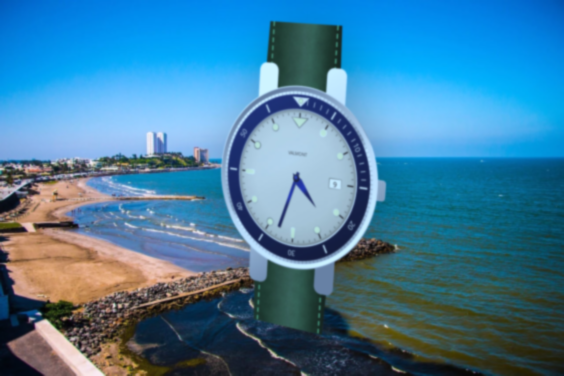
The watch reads 4:33
